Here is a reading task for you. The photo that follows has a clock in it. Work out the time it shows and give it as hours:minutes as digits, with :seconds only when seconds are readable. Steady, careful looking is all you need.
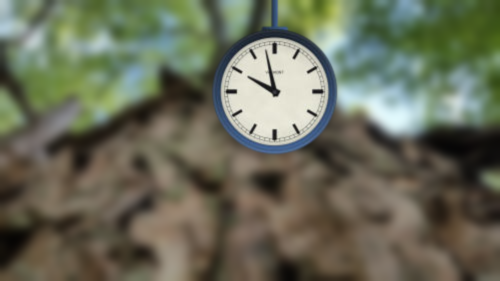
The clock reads 9:58
